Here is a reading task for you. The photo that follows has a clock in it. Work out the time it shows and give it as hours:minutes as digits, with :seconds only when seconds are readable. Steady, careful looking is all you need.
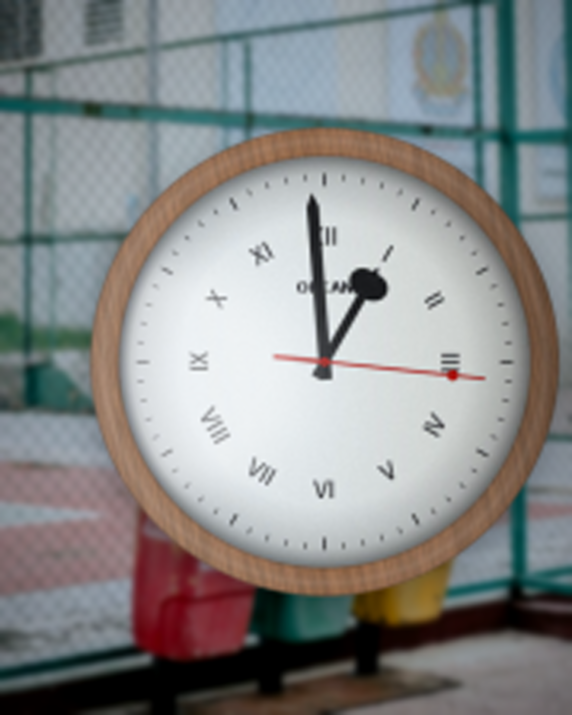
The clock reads 12:59:16
